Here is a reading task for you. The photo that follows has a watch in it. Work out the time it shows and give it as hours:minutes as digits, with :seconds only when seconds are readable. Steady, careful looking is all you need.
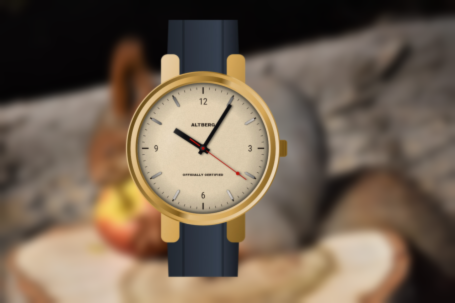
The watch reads 10:05:21
